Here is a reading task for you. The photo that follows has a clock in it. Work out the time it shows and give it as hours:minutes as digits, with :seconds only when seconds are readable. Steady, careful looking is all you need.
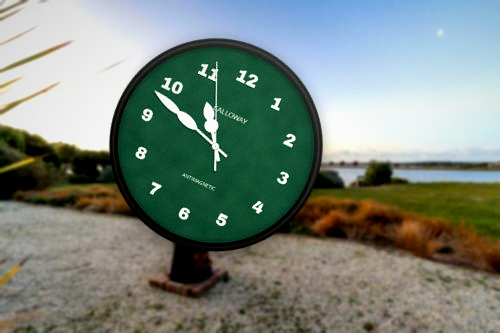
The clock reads 10:47:56
